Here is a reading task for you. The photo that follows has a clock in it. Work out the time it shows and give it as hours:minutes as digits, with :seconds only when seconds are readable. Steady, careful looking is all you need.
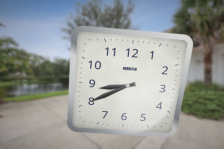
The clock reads 8:40
